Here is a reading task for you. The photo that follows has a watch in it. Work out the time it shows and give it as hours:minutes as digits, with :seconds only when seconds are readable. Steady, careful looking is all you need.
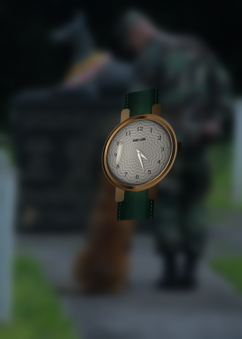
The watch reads 4:27
